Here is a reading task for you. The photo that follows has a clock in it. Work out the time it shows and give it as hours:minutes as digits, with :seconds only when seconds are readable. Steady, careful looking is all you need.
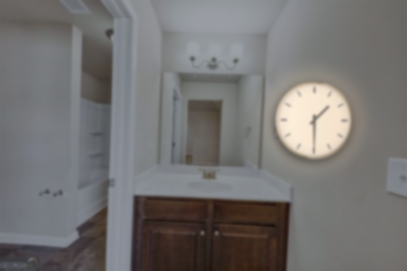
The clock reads 1:30
